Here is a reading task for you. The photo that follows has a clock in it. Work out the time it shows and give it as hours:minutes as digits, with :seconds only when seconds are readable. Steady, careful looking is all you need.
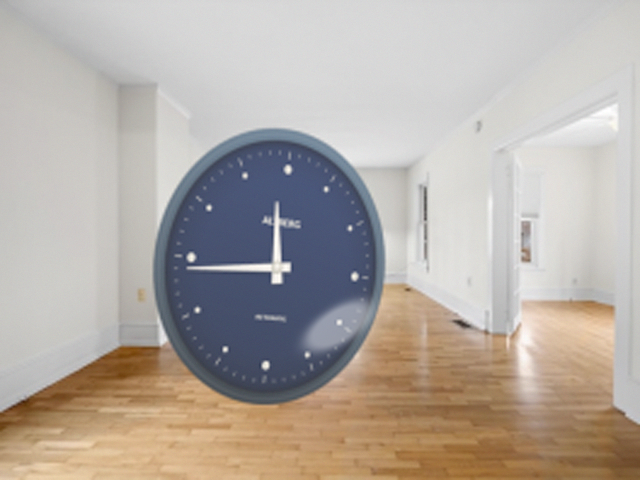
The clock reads 11:44
